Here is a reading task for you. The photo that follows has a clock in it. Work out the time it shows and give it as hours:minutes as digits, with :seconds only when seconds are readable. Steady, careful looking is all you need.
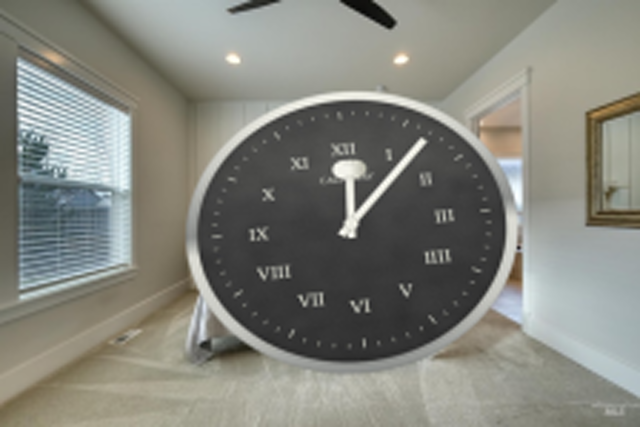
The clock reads 12:07
